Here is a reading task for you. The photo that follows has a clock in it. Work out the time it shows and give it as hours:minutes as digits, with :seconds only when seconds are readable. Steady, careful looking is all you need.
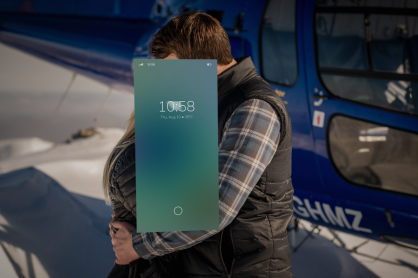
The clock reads 10:58
